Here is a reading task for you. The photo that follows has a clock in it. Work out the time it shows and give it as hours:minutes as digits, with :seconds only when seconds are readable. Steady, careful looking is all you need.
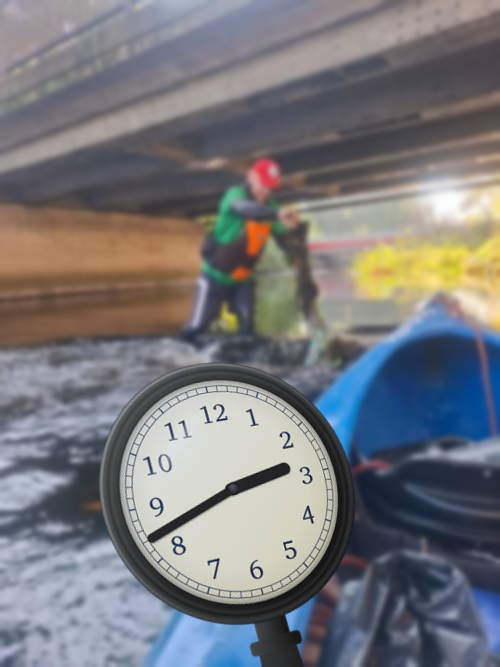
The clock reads 2:42
